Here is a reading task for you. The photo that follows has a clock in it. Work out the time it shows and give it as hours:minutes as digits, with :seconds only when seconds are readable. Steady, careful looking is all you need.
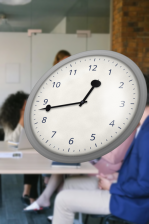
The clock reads 12:43
